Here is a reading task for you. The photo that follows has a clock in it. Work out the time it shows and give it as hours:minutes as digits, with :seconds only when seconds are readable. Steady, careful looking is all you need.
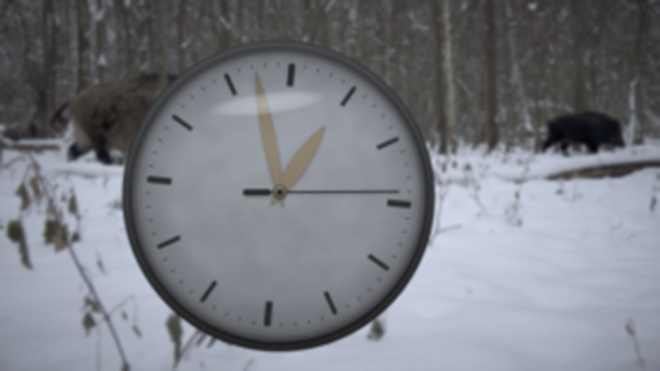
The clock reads 12:57:14
